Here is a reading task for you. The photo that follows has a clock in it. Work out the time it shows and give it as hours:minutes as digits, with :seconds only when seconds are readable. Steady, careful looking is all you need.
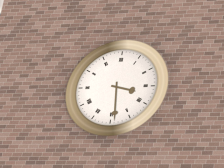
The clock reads 3:29
